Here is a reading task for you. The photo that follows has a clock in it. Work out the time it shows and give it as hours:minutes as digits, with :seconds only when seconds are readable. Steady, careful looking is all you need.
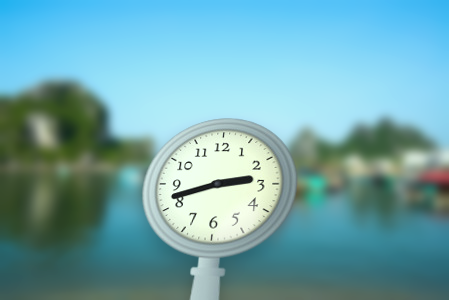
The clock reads 2:42
